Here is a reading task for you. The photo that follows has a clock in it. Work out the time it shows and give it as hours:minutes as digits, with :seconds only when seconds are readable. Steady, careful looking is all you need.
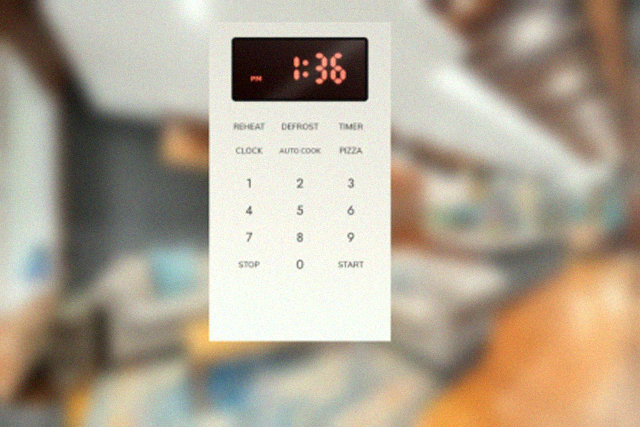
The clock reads 1:36
